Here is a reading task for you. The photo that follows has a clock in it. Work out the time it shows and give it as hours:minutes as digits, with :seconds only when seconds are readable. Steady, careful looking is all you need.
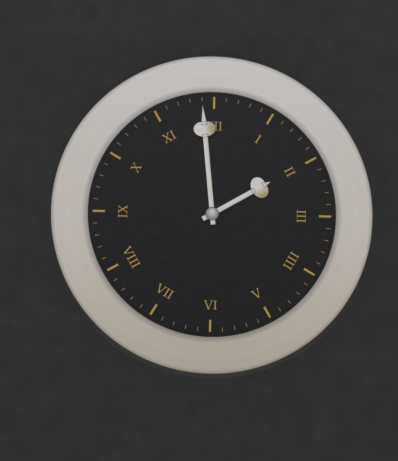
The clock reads 1:59
